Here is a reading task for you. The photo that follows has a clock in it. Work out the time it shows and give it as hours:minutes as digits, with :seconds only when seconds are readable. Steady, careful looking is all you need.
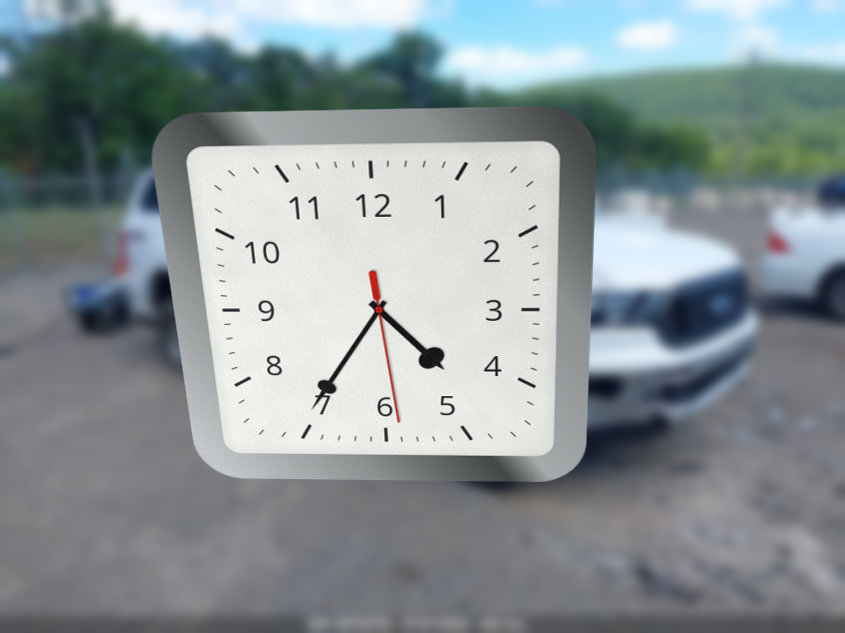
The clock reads 4:35:29
